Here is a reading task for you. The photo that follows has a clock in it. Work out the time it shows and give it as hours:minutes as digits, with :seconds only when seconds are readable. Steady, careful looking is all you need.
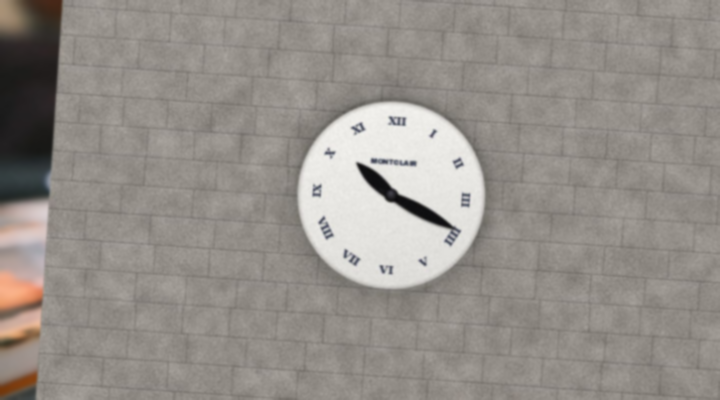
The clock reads 10:19
